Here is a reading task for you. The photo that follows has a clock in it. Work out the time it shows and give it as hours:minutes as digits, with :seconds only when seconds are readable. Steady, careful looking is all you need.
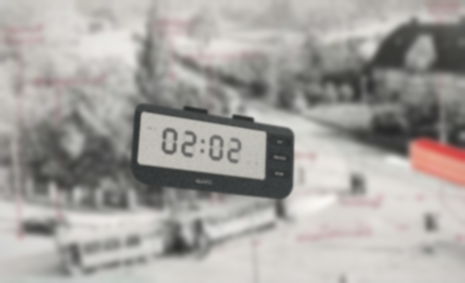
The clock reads 2:02
